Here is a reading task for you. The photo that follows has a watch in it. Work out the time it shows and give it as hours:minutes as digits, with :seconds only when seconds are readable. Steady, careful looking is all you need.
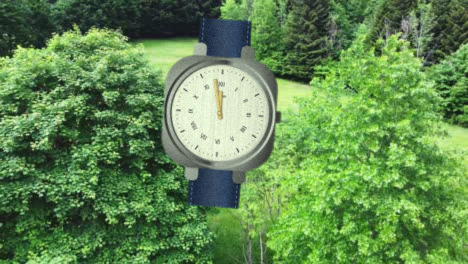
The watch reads 11:58
